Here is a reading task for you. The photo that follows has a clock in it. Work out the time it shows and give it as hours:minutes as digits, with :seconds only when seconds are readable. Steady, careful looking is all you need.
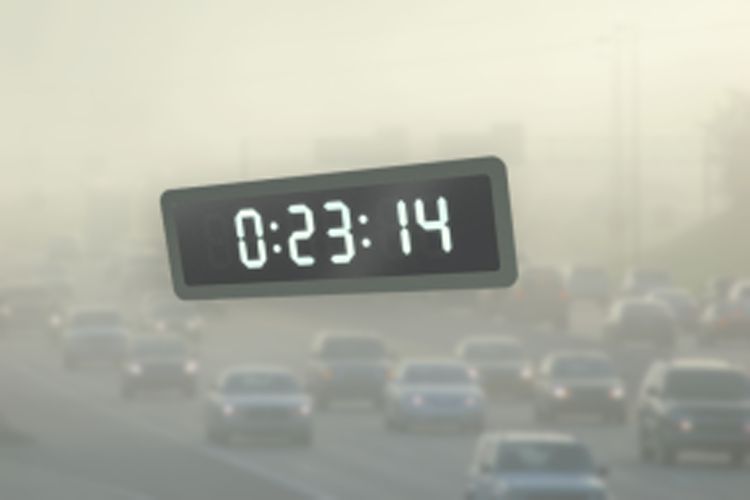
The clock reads 0:23:14
